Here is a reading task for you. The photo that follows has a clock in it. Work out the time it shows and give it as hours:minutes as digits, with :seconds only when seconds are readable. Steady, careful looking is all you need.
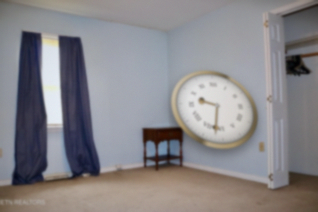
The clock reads 9:32
